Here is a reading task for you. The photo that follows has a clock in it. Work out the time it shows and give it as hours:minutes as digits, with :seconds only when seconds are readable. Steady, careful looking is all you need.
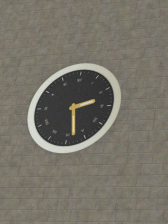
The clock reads 2:28
